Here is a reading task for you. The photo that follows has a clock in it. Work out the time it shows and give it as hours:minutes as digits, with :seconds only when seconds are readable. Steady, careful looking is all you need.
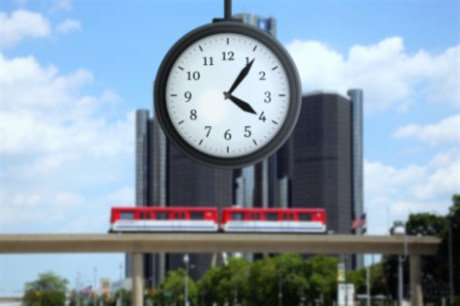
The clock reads 4:06
